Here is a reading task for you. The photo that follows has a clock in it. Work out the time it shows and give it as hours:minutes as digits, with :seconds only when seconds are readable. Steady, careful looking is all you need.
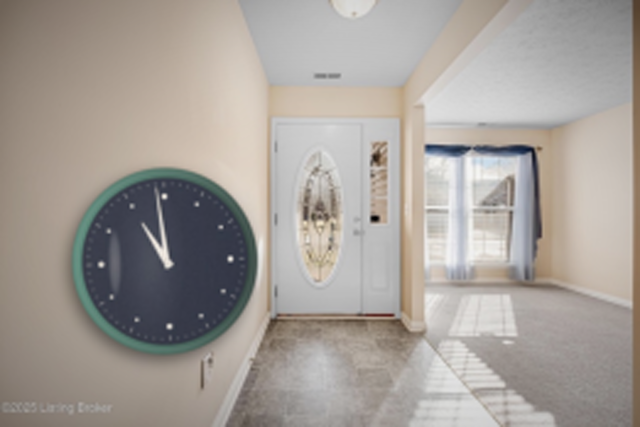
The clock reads 10:59
